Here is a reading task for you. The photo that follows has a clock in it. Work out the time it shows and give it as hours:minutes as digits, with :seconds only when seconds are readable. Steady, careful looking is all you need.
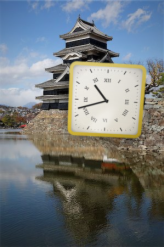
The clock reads 10:42
